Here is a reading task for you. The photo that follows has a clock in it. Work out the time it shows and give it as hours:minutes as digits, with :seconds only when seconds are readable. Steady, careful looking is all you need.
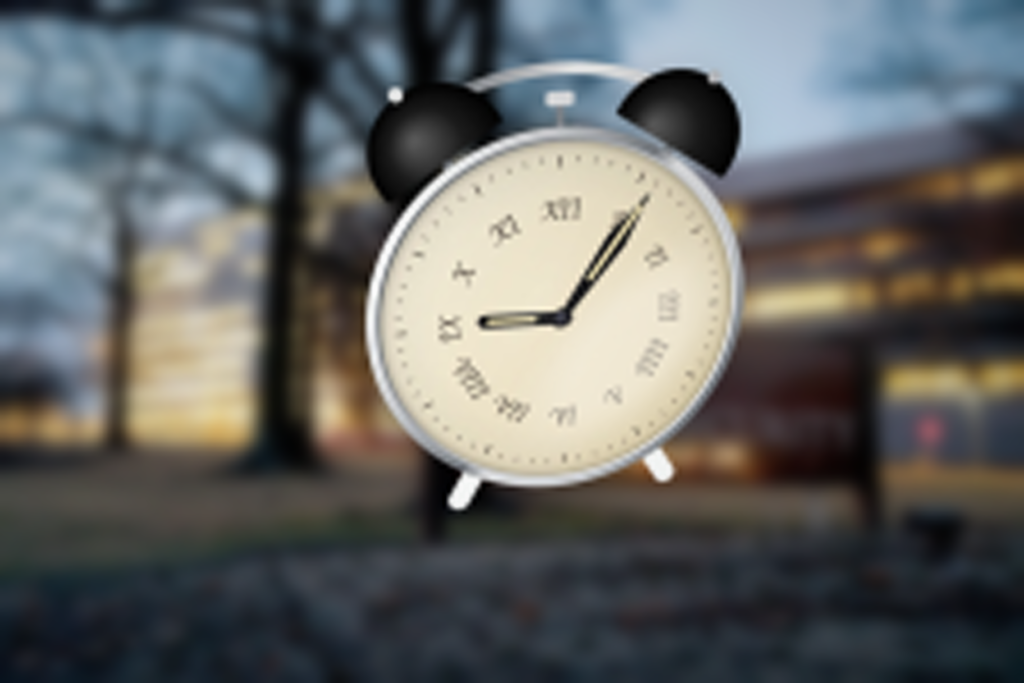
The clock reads 9:06
